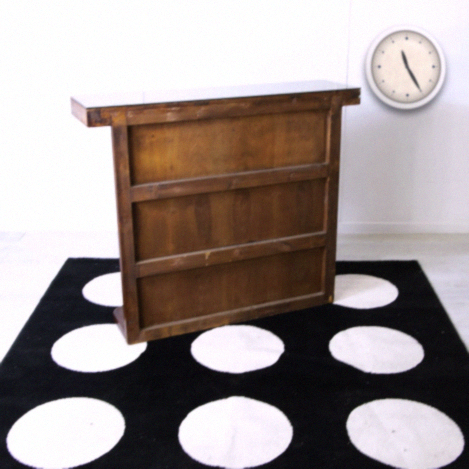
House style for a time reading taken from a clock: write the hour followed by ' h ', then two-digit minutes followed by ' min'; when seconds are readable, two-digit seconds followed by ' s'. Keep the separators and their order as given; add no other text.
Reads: 11 h 25 min
